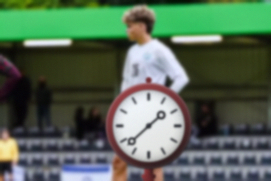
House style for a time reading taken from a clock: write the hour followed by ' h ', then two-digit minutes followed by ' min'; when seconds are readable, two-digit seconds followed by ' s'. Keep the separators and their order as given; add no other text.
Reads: 1 h 38 min
